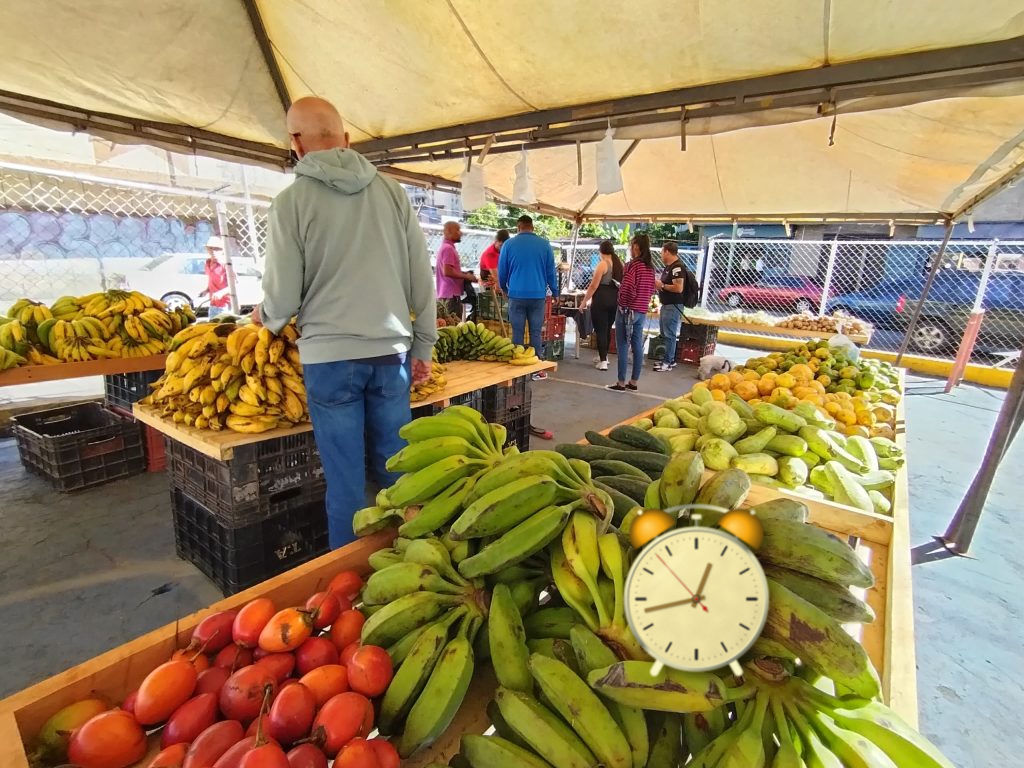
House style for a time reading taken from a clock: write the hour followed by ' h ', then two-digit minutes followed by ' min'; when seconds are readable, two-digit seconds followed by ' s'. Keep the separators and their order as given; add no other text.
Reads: 12 h 42 min 53 s
